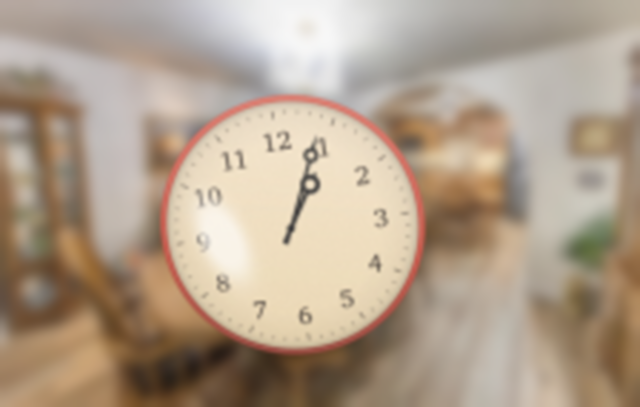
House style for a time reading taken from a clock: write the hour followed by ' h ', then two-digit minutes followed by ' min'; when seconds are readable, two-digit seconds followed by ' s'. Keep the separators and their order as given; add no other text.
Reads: 1 h 04 min
